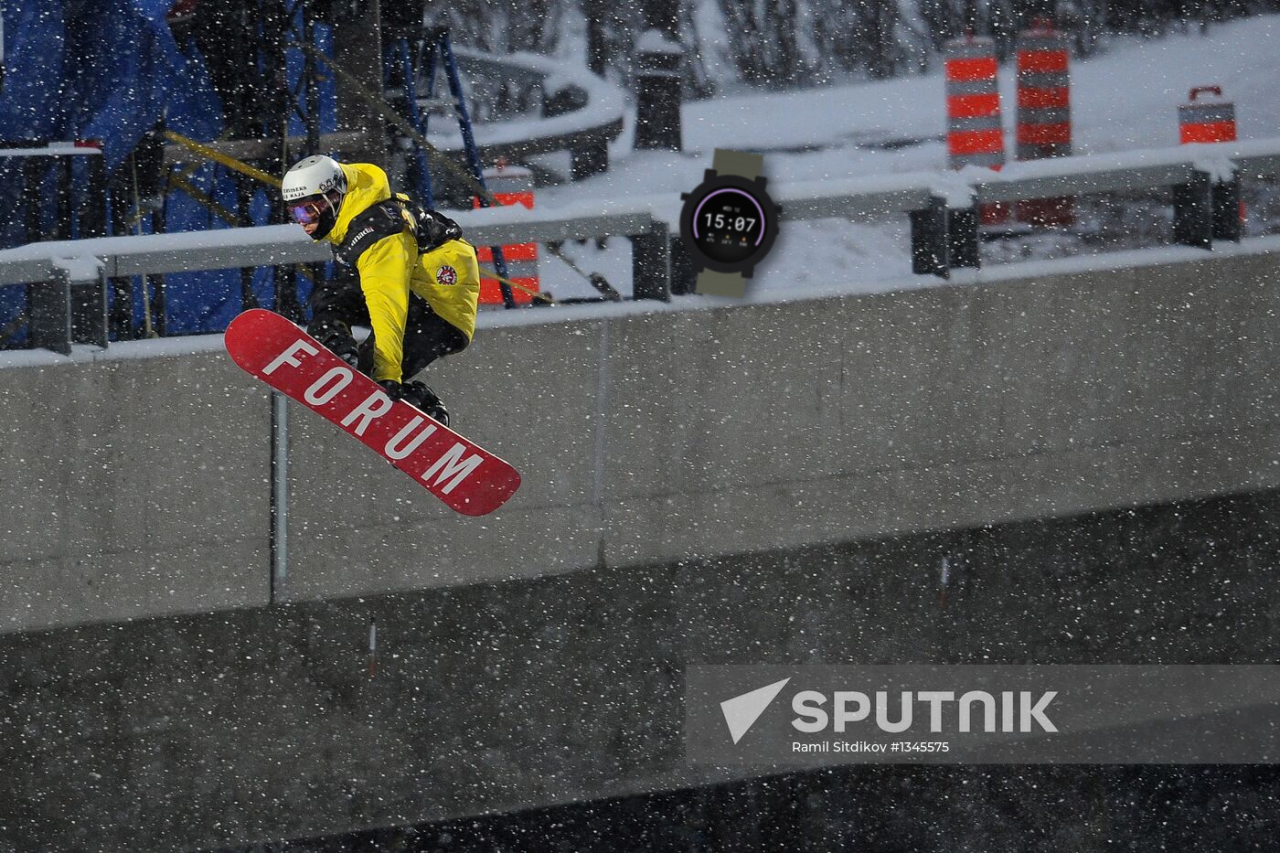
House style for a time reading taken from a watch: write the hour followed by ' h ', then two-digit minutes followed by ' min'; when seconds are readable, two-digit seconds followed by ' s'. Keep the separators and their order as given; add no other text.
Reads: 15 h 07 min
